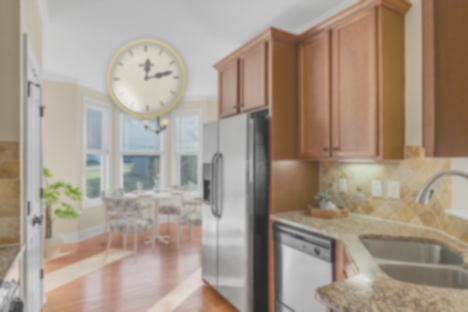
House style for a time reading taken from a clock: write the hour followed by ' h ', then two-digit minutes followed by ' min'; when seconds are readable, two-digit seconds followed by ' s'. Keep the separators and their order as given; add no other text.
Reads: 12 h 13 min
